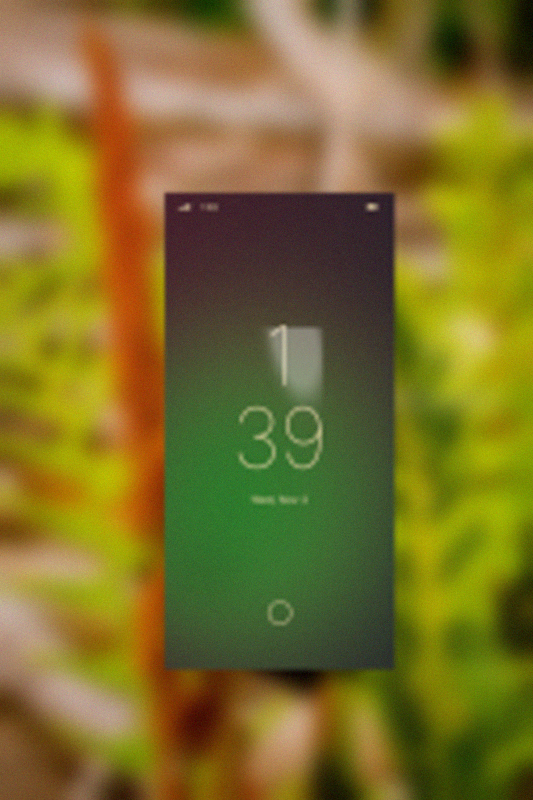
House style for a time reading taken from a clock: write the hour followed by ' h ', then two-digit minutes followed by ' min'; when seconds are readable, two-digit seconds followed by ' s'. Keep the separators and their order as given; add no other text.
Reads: 1 h 39 min
